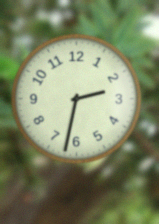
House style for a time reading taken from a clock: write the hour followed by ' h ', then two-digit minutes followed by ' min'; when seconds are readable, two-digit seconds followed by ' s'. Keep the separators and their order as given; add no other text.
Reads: 2 h 32 min
